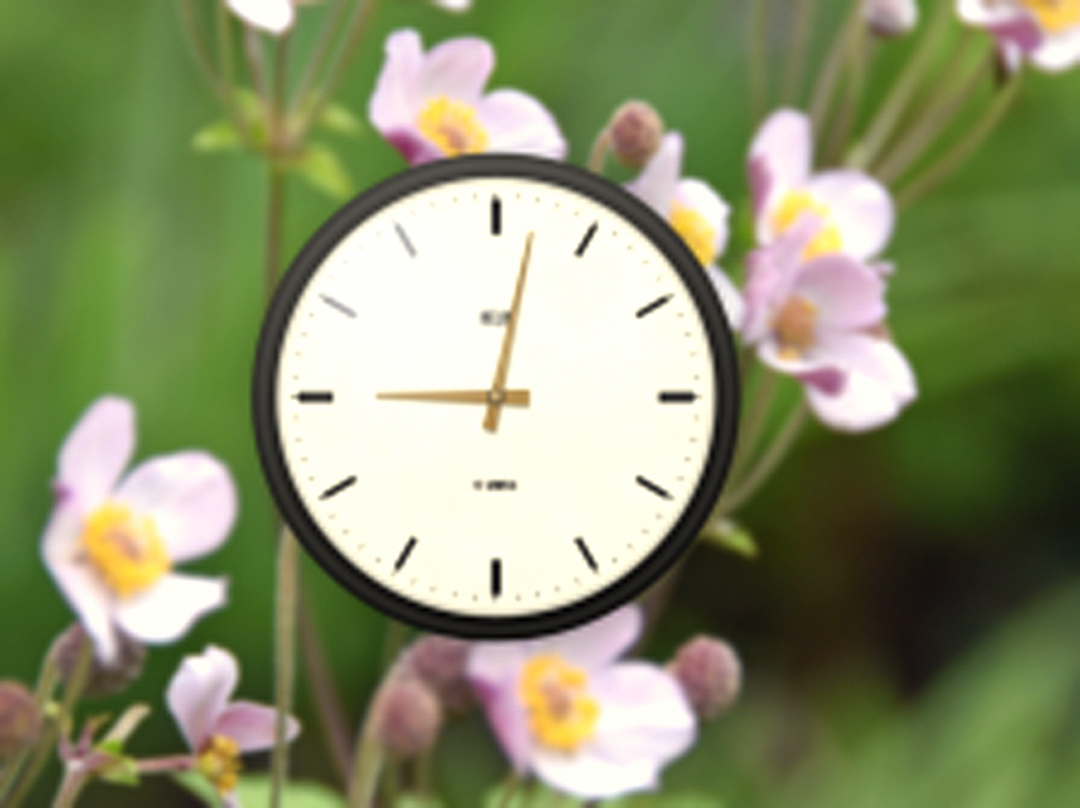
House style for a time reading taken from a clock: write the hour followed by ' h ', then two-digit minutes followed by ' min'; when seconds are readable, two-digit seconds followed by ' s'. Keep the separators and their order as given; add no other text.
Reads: 9 h 02 min
